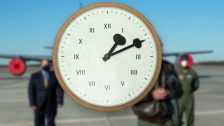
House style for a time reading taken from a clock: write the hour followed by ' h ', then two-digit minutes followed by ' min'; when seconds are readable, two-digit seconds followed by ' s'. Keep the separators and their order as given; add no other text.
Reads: 1 h 11 min
